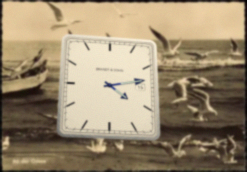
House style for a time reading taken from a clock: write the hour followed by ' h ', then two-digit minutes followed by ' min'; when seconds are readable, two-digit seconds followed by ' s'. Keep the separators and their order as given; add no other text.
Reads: 4 h 13 min
